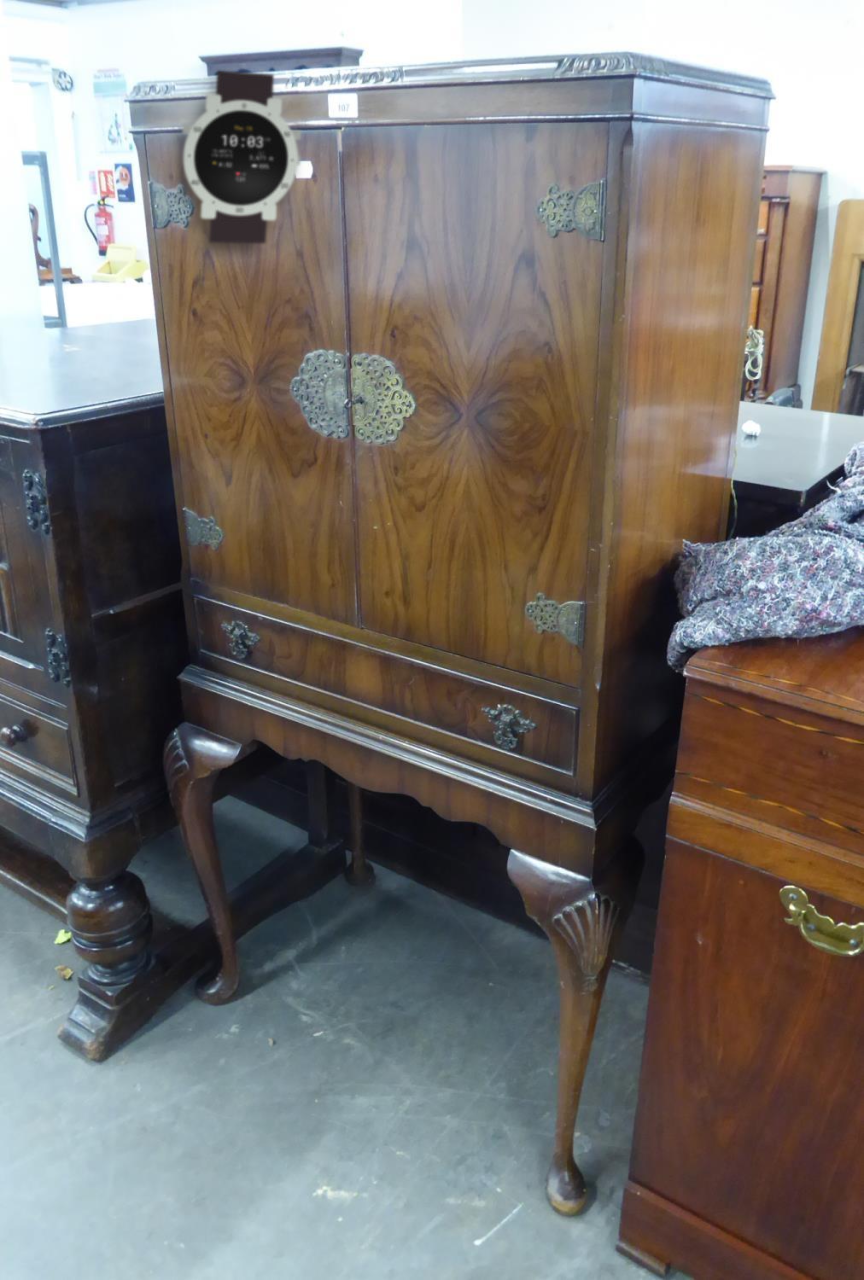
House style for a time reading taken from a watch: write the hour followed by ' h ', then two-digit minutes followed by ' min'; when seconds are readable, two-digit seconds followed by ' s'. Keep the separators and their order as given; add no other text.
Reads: 10 h 03 min
